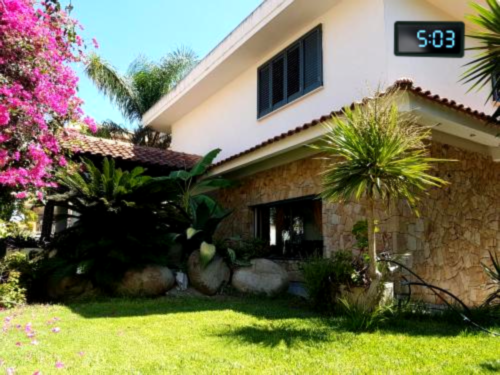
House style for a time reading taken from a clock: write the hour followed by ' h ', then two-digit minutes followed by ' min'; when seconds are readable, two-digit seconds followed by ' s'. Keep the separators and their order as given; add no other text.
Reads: 5 h 03 min
